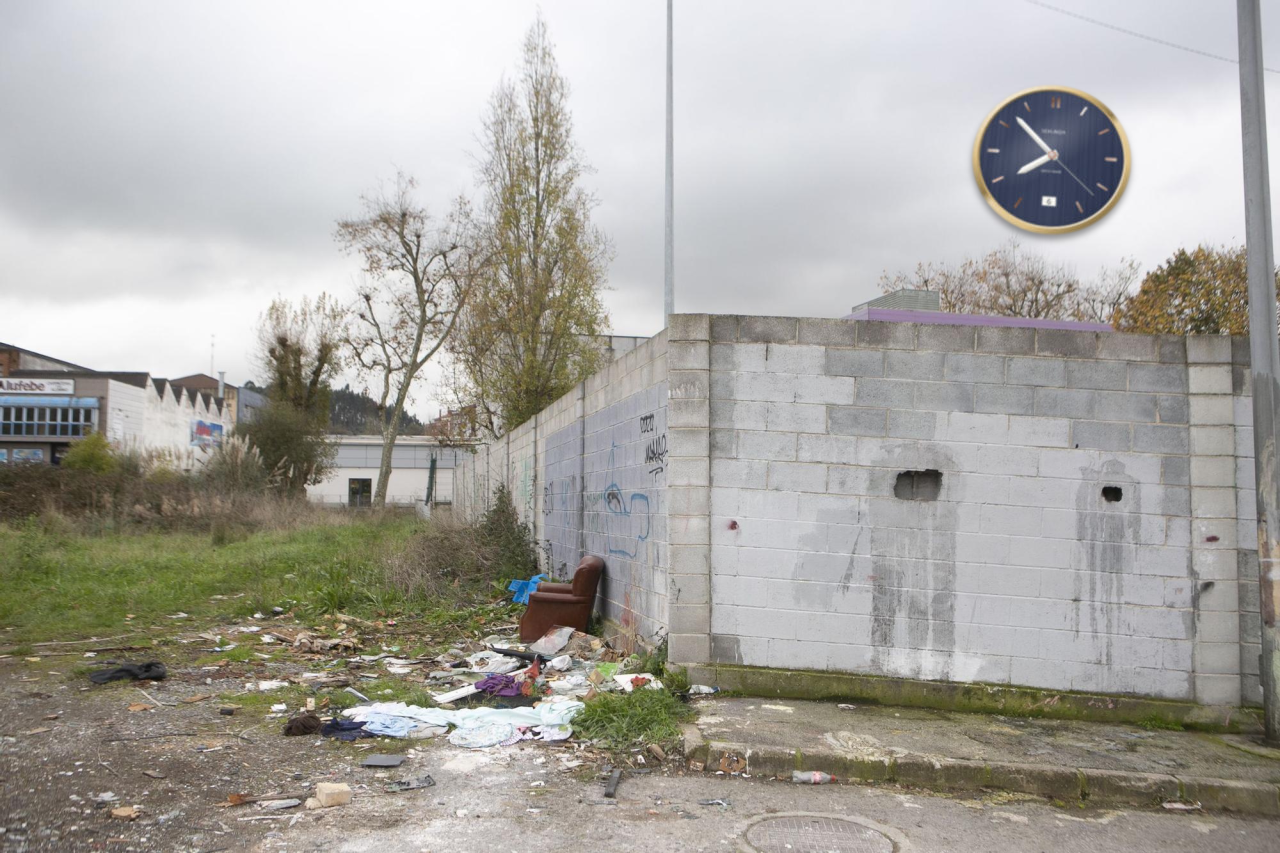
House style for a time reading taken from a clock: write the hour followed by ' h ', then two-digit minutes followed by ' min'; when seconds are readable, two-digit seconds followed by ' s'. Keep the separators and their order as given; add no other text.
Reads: 7 h 52 min 22 s
